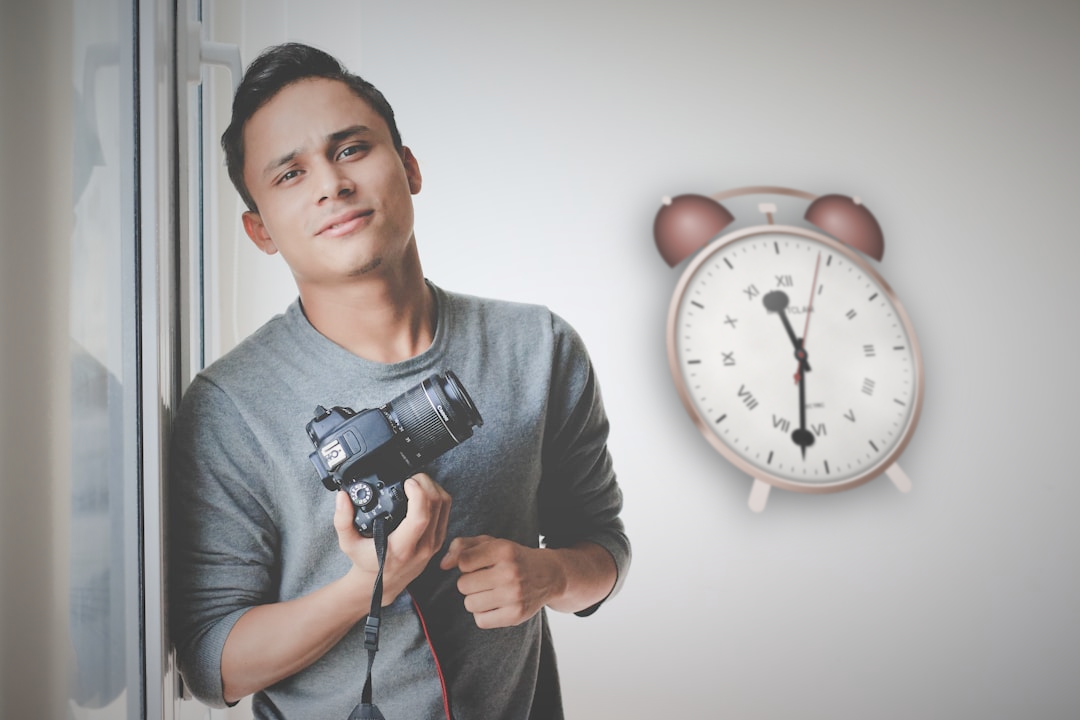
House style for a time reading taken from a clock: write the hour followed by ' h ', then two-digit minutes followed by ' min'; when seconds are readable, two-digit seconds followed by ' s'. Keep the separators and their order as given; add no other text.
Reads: 11 h 32 min 04 s
